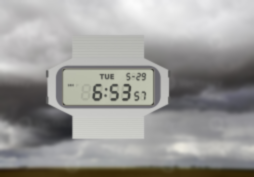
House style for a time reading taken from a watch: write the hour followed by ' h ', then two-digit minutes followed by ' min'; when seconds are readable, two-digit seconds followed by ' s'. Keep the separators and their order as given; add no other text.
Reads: 6 h 53 min
